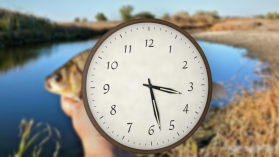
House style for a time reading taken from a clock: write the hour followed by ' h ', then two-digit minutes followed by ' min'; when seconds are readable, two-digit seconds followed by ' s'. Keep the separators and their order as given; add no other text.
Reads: 3 h 28 min
